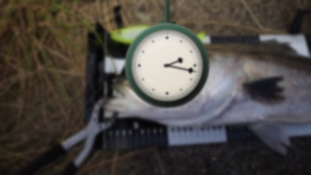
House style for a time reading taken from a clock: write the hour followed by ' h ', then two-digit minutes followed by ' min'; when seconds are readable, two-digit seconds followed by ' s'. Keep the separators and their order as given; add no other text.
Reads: 2 h 17 min
